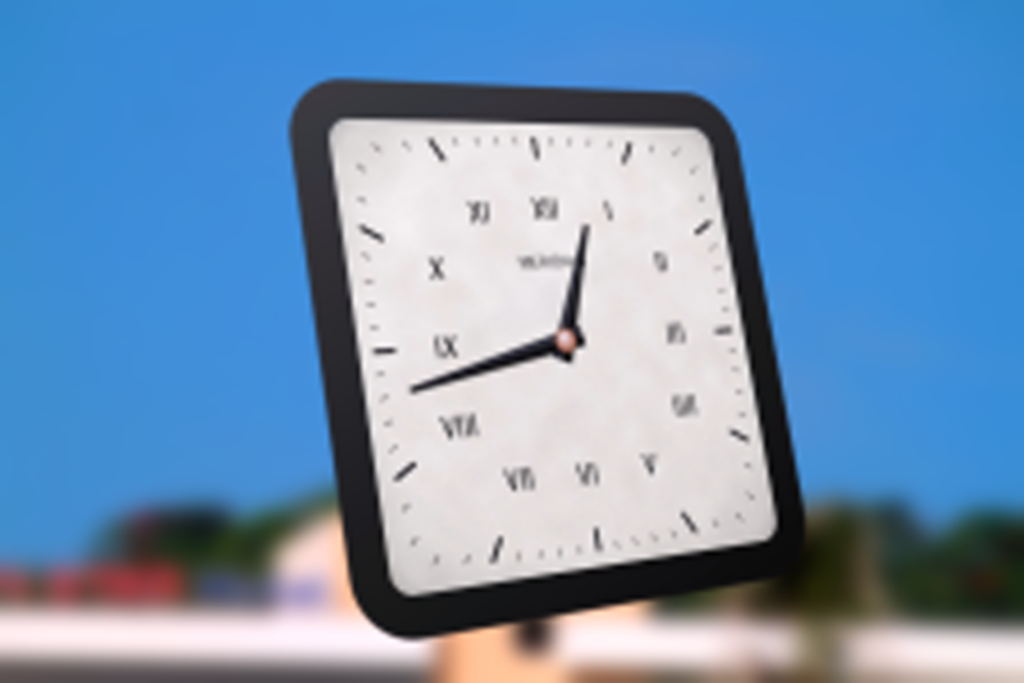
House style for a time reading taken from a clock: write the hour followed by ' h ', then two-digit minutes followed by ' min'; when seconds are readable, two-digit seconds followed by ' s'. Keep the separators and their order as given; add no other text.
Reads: 12 h 43 min
